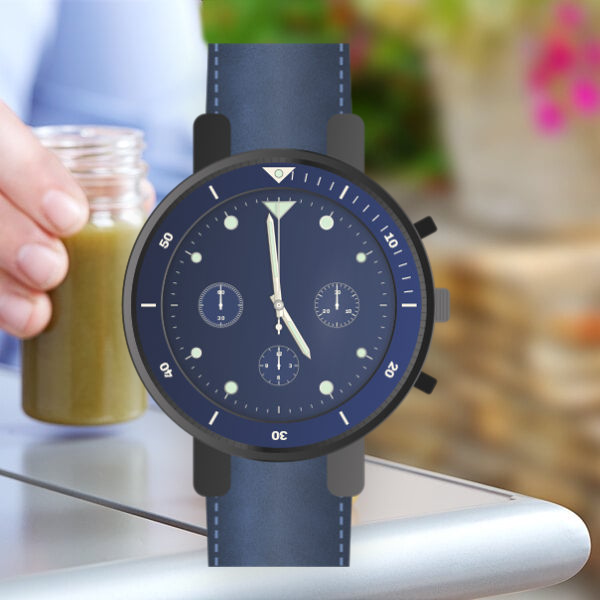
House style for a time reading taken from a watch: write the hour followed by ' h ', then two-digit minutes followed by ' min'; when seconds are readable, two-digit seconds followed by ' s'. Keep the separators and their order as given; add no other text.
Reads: 4 h 59 min
